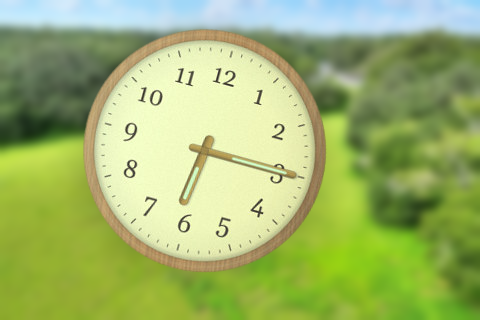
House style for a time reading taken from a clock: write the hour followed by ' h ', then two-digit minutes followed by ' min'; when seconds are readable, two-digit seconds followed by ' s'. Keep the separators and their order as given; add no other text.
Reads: 6 h 15 min
